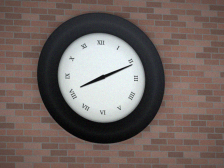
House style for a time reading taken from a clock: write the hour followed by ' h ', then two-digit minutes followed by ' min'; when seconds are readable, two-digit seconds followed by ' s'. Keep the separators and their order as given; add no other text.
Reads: 8 h 11 min
